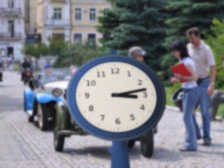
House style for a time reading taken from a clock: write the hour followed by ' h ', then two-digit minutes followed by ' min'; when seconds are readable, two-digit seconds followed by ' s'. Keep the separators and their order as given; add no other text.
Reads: 3 h 13 min
